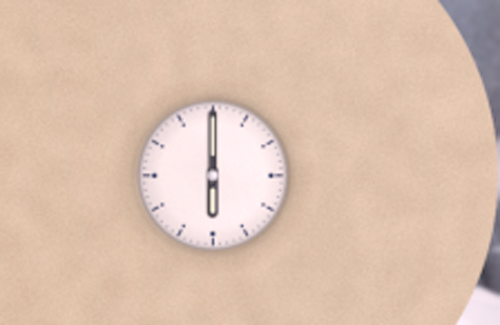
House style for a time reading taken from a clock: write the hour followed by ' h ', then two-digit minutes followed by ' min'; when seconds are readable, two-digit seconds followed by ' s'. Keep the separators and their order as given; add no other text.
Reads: 6 h 00 min
